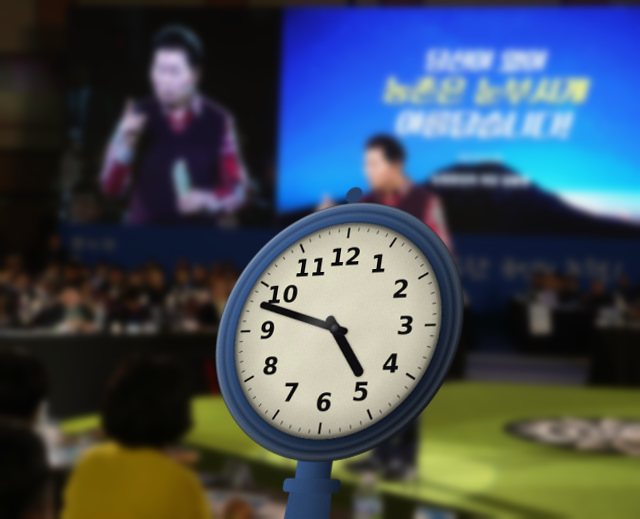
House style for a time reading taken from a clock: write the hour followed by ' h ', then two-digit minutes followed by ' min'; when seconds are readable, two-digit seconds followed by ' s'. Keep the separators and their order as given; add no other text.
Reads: 4 h 48 min
